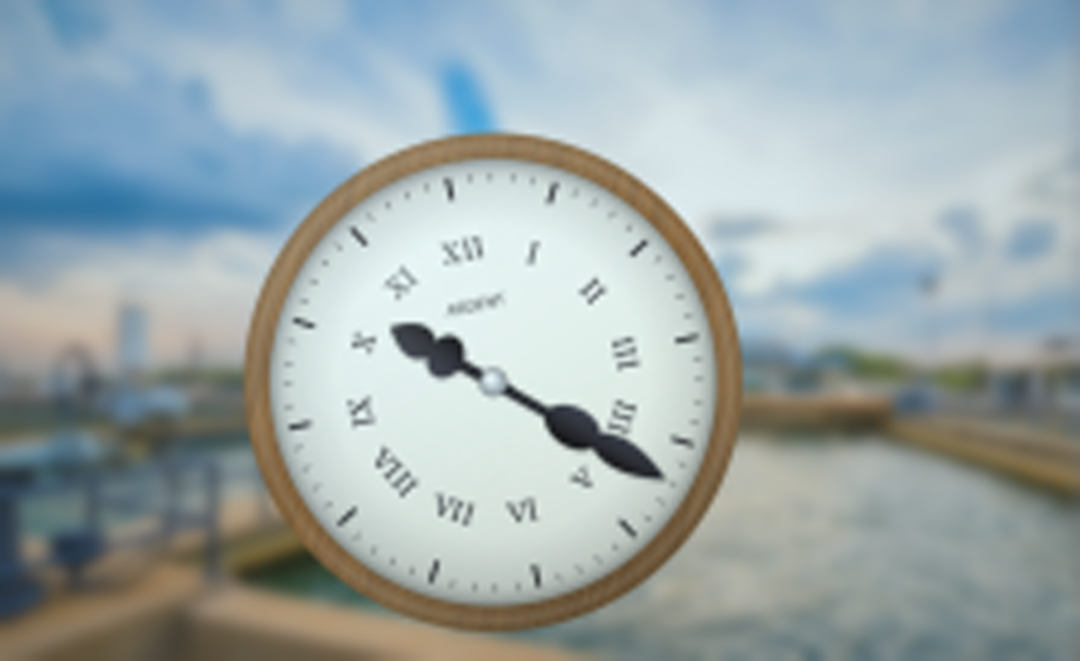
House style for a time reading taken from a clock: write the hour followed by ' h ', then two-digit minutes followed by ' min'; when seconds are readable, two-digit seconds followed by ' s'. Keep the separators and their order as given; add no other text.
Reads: 10 h 22 min
